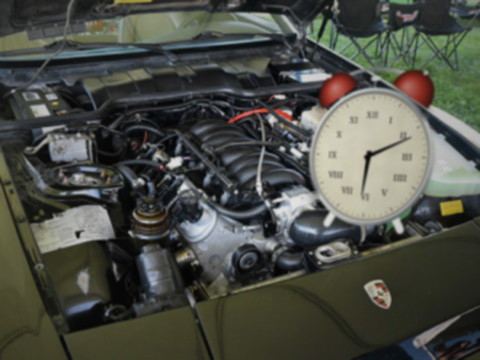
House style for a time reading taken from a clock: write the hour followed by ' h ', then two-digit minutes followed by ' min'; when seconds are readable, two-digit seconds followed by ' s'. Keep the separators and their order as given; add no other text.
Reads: 6 h 11 min
